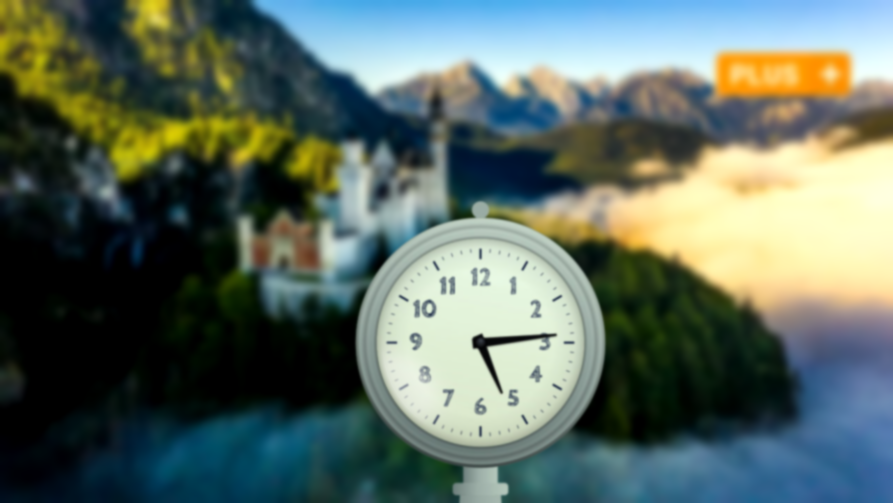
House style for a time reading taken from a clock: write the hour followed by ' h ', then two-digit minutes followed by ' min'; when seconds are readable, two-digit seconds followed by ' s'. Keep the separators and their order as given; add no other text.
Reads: 5 h 14 min
